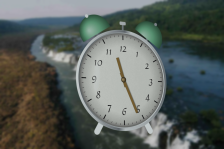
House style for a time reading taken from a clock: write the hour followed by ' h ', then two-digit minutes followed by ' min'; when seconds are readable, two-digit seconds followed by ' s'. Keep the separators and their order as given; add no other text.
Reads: 11 h 26 min
